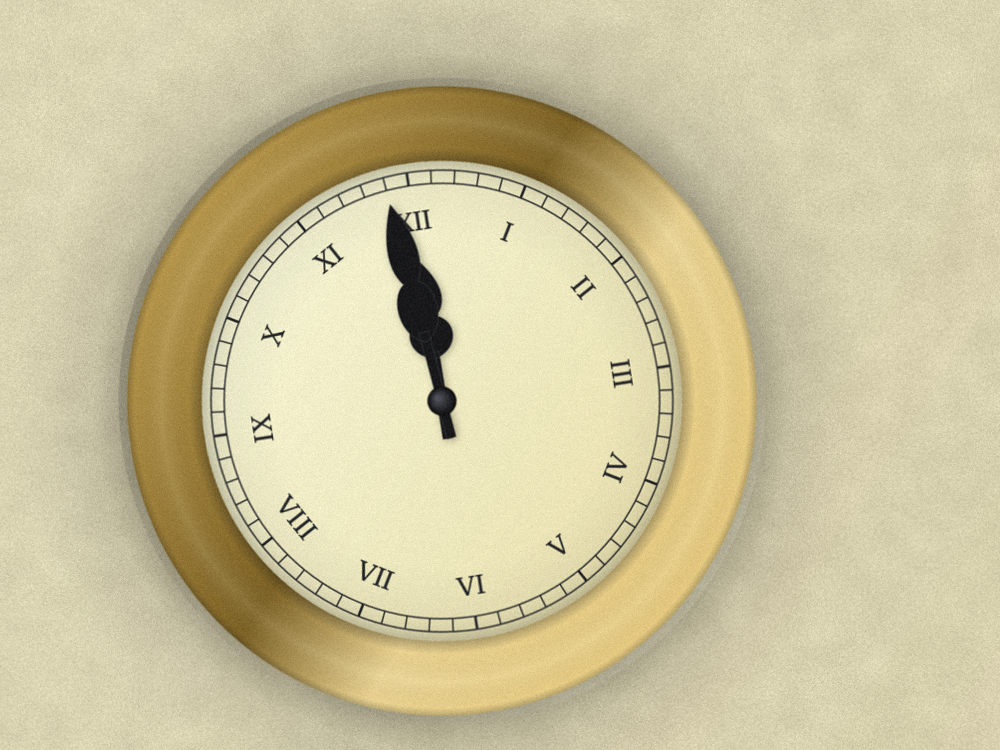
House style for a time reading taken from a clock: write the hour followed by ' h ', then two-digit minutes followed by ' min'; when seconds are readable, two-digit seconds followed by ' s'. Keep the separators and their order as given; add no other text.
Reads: 11 h 59 min
